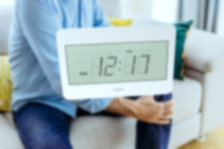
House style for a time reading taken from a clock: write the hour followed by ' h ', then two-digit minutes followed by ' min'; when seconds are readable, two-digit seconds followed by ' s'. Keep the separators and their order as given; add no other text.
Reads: 12 h 17 min
